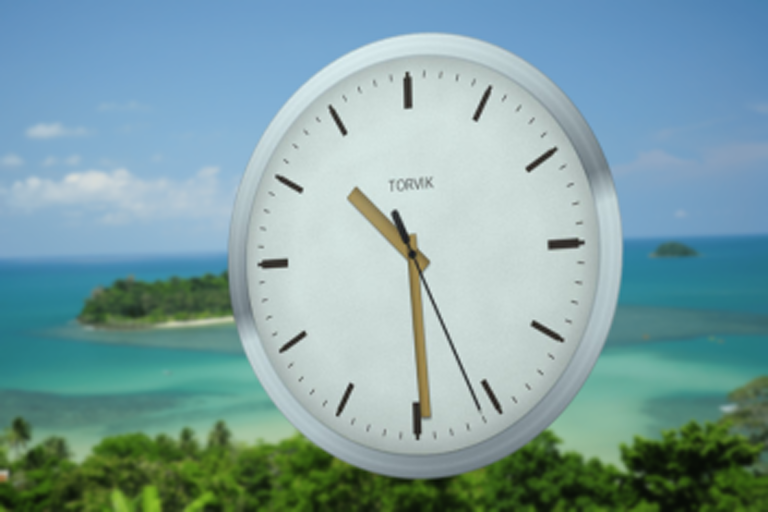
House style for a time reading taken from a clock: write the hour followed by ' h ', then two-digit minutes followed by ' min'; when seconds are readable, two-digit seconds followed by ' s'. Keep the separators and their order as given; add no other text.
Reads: 10 h 29 min 26 s
